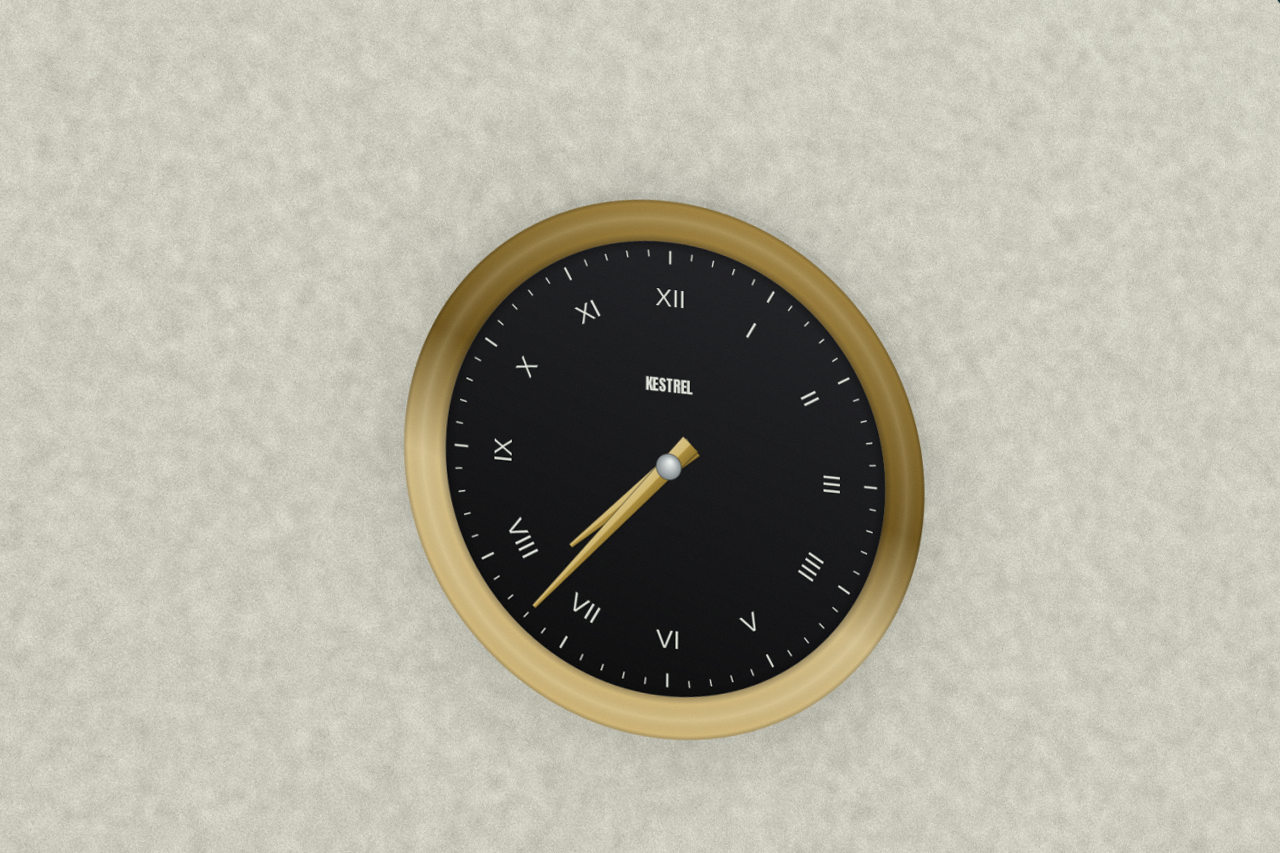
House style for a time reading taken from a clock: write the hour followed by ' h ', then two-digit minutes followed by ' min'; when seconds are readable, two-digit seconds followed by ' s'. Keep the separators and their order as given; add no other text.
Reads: 7 h 37 min
